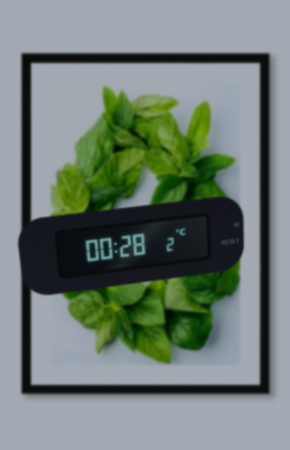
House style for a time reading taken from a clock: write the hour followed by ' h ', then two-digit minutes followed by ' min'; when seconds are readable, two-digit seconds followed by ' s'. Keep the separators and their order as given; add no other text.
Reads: 0 h 28 min
